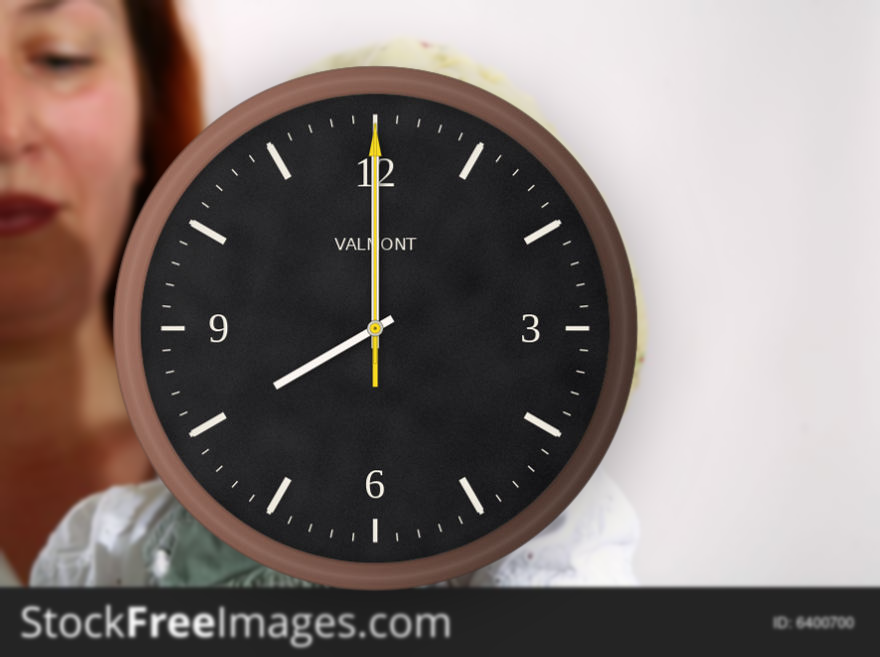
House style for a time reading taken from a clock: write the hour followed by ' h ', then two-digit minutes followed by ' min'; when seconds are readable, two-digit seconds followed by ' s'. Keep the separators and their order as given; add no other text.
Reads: 8 h 00 min 00 s
